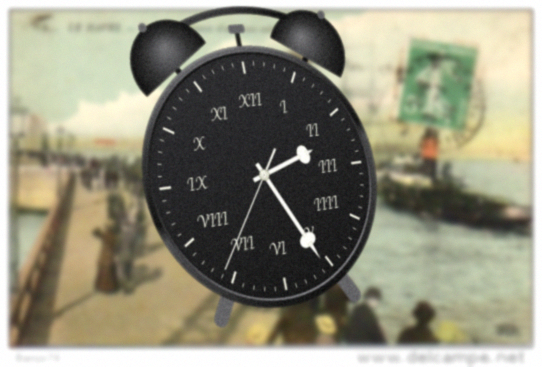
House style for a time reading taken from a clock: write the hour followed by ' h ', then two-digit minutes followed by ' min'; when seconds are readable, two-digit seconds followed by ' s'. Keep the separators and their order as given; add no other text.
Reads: 2 h 25 min 36 s
